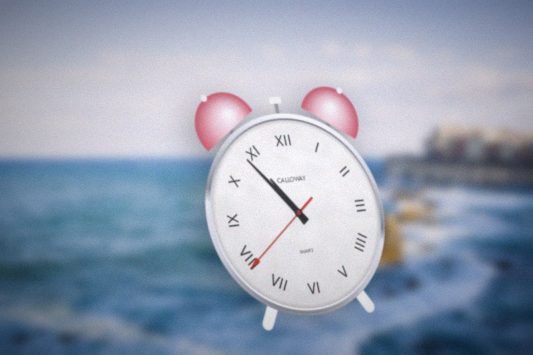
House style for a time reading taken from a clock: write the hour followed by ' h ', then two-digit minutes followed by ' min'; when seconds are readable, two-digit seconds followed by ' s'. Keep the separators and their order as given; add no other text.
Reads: 10 h 53 min 39 s
